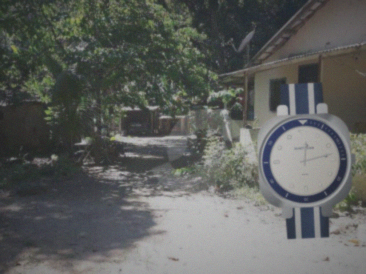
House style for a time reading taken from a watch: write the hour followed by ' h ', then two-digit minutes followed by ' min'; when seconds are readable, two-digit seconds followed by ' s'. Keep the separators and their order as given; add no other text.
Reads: 12 h 13 min
